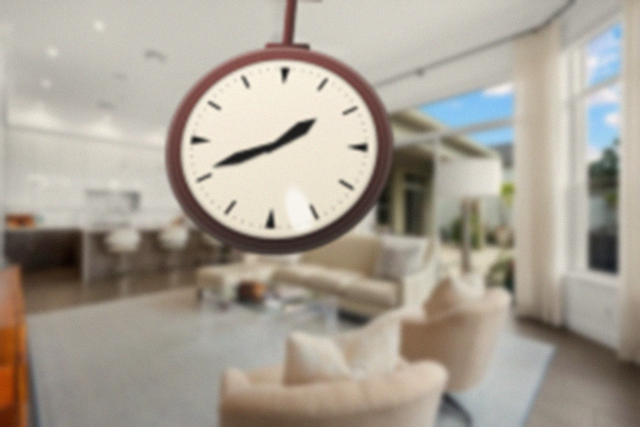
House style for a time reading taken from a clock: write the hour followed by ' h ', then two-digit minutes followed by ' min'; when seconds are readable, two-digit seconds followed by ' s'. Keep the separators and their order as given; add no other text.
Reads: 1 h 41 min
